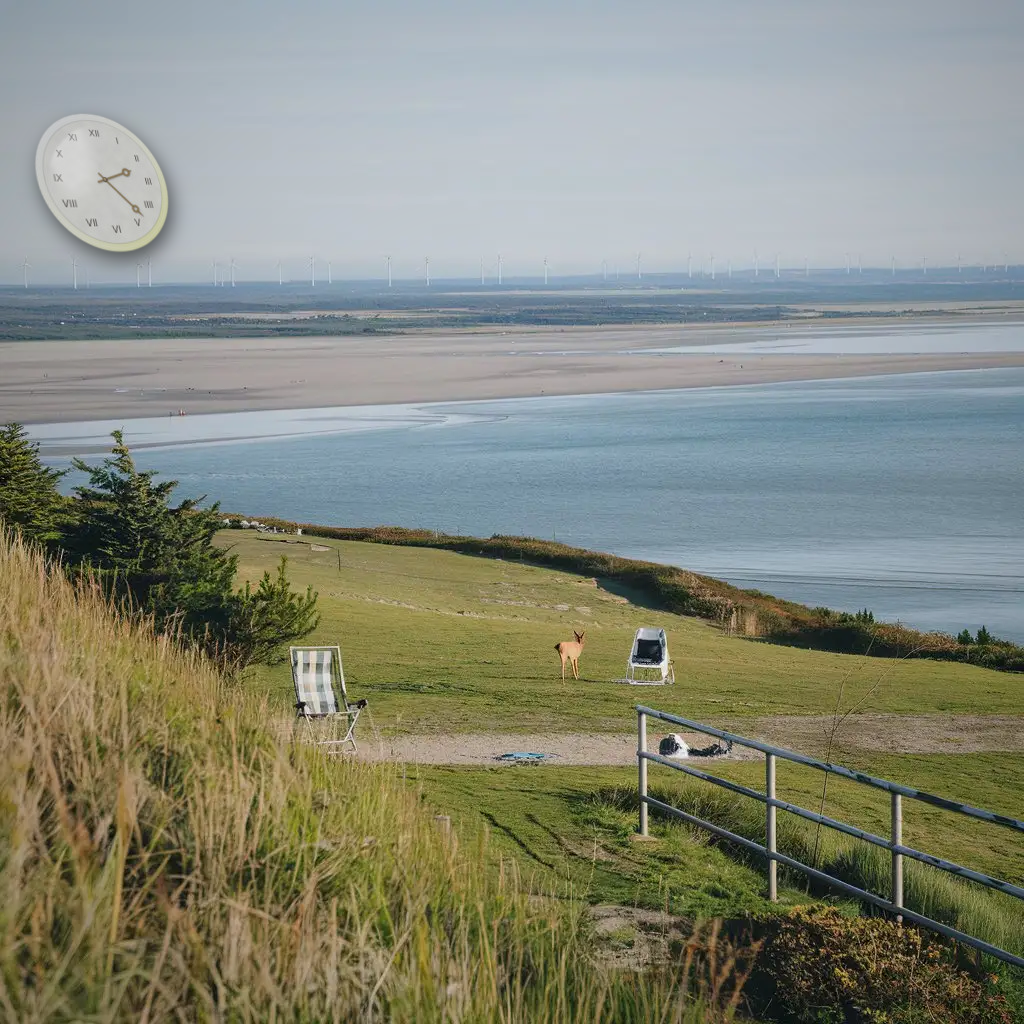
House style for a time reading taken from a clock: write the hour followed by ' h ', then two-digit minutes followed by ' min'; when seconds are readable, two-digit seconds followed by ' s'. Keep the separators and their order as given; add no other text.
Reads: 2 h 23 min
